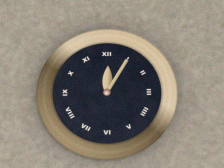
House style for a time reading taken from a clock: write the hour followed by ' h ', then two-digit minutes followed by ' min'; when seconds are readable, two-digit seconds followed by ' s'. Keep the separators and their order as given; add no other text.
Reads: 12 h 05 min
